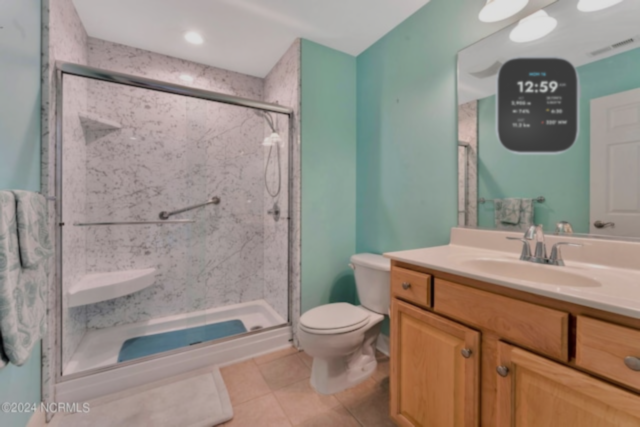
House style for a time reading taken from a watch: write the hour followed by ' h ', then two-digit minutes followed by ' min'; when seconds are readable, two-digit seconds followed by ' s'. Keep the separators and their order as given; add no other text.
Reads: 12 h 59 min
